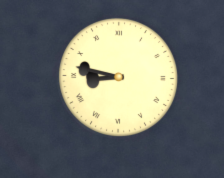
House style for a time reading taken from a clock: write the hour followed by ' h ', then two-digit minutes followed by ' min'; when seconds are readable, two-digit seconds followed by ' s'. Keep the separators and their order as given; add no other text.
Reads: 8 h 47 min
